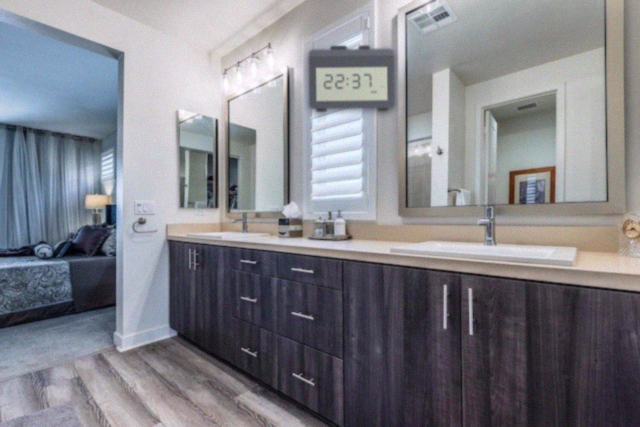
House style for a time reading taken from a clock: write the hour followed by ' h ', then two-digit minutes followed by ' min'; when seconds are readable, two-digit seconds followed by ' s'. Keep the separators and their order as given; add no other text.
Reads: 22 h 37 min
